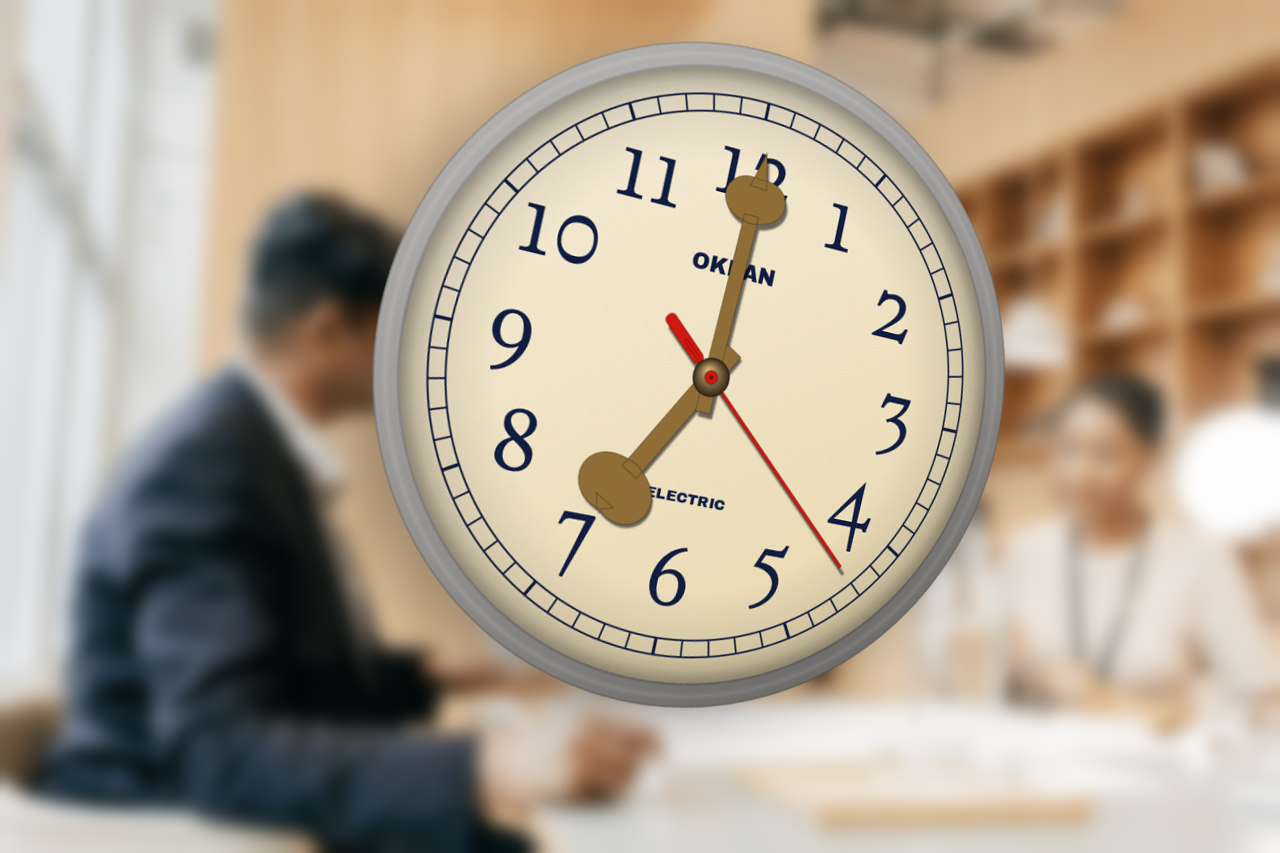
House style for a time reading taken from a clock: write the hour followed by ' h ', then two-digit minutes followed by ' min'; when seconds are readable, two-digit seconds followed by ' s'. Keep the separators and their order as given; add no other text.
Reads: 7 h 00 min 22 s
